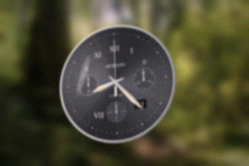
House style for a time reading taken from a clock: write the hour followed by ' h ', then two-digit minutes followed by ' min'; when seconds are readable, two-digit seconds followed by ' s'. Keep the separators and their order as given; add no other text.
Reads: 8 h 23 min
